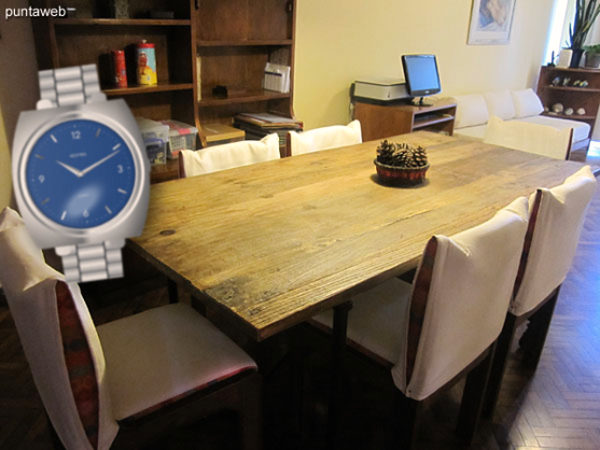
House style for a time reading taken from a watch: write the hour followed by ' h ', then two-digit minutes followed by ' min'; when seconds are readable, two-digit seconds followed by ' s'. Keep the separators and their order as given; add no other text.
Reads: 10 h 11 min
